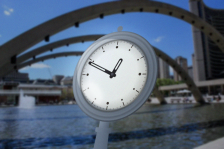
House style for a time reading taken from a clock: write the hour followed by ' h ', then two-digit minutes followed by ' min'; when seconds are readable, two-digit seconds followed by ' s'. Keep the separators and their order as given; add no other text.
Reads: 12 h 49 min
